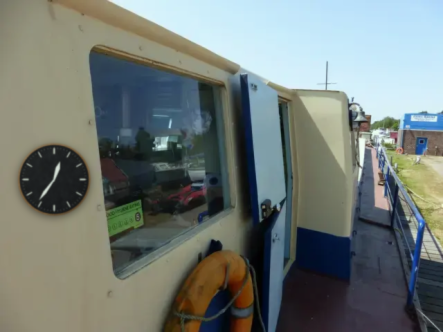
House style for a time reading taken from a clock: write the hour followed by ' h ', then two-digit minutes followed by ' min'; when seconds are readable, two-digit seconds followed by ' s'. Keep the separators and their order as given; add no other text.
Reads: 12 h 36 min
